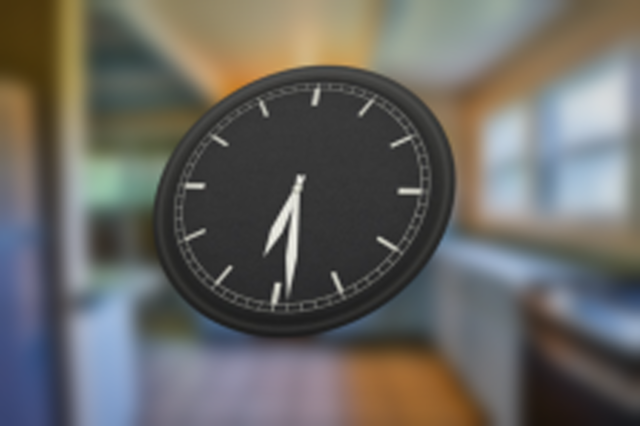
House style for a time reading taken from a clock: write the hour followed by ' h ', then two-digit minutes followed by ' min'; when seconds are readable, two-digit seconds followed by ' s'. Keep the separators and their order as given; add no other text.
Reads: 6 h 29 min
